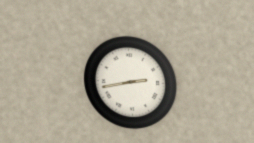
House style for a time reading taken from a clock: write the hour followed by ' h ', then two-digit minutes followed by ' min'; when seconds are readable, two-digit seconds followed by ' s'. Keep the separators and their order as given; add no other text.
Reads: 2 h 43 min
